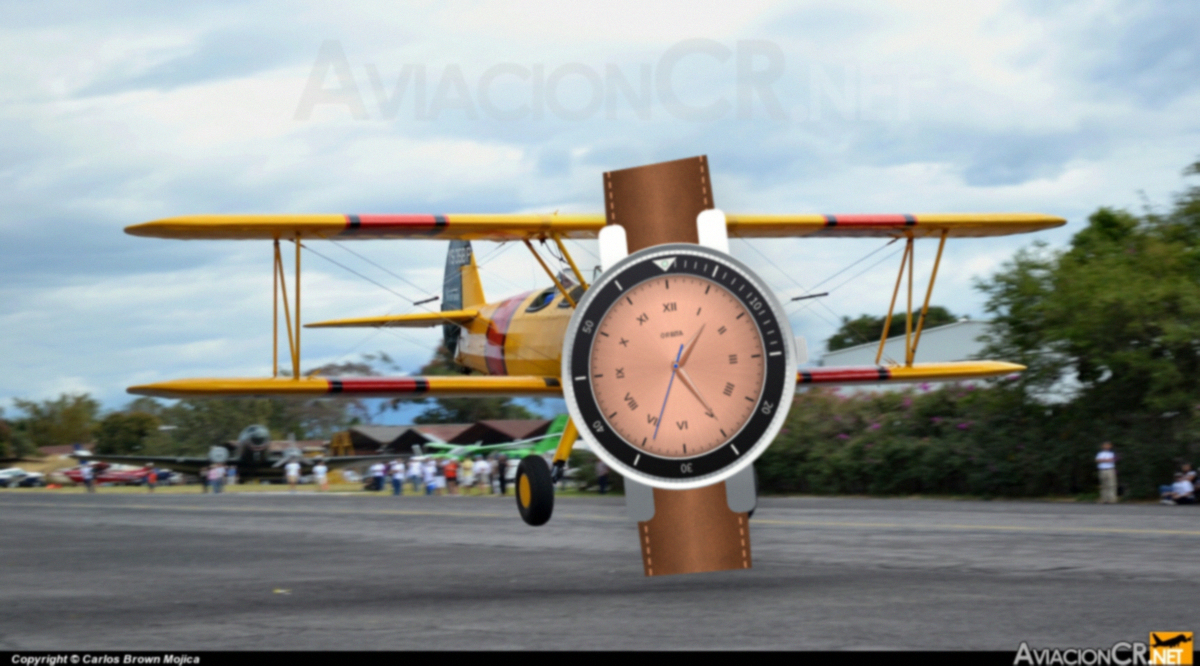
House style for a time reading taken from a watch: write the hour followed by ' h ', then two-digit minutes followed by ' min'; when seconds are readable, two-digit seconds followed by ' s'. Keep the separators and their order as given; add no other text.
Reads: 1 h 24 min 34 s
